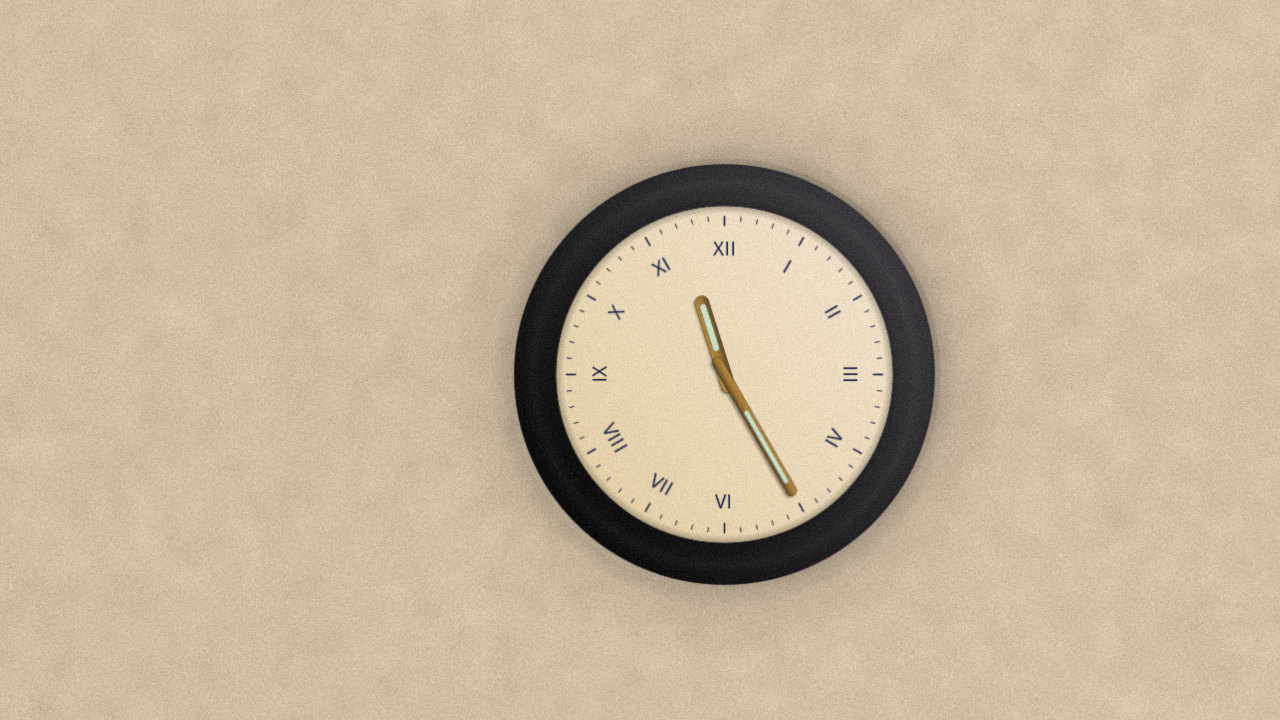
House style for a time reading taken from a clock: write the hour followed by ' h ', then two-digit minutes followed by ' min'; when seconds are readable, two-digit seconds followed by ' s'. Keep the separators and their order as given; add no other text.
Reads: 11 h 25 min
